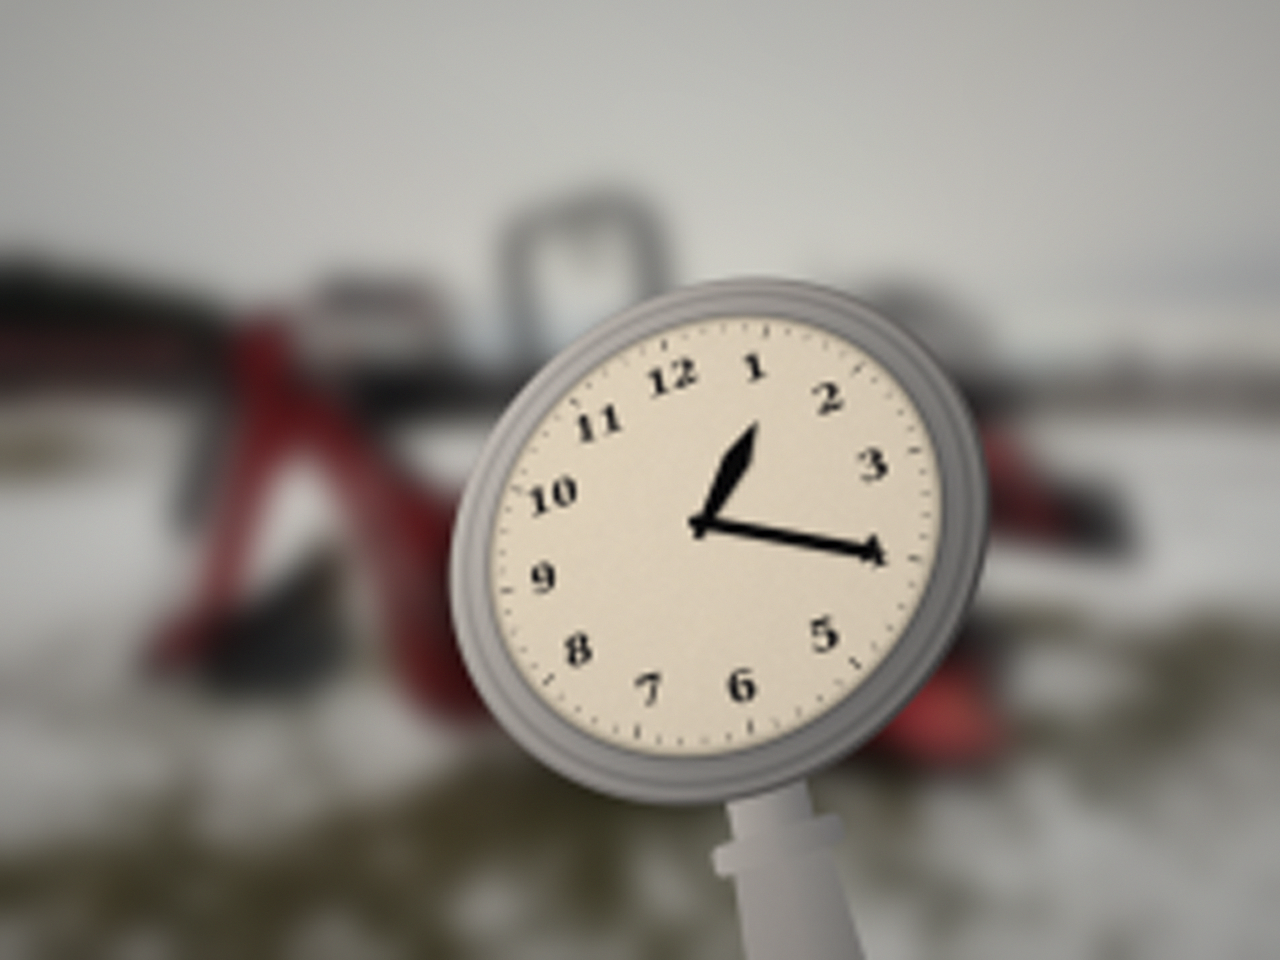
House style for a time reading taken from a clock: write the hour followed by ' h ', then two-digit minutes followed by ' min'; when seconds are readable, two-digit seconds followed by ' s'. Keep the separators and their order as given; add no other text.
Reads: 1 h 20 min
